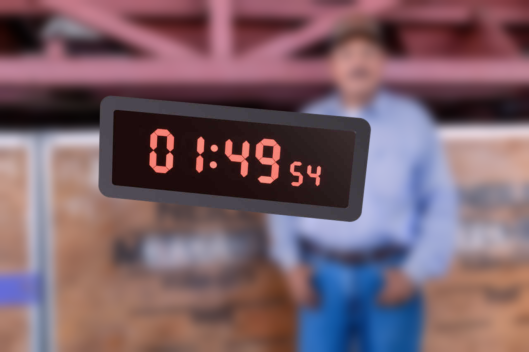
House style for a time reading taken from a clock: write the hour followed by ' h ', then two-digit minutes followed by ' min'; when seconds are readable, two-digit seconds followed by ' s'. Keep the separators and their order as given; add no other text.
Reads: 1 h 49 min 54 s
